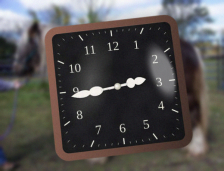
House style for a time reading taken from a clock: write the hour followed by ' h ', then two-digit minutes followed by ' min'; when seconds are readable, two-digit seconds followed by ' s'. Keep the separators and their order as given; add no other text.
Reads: 2 h 44 min
